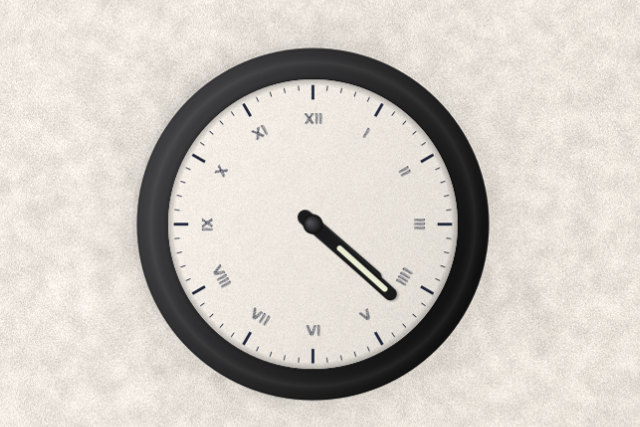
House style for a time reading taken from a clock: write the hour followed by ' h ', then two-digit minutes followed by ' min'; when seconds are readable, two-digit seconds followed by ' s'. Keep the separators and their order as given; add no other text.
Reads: 4 h 22 min
